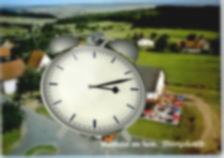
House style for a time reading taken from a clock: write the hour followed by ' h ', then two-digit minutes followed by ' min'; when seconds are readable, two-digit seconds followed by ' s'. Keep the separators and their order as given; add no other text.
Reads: 3 h 12 min
